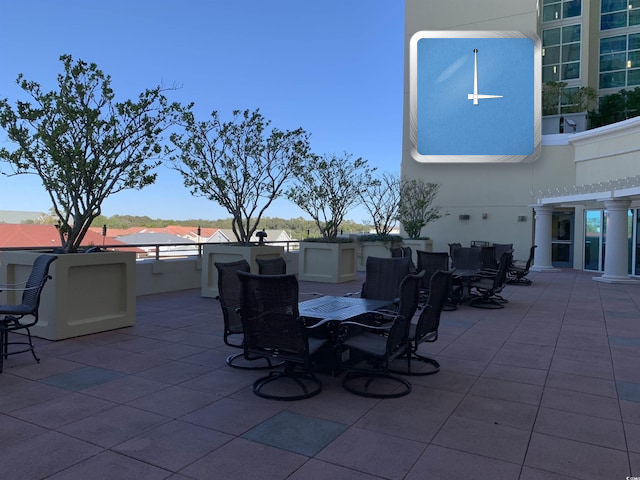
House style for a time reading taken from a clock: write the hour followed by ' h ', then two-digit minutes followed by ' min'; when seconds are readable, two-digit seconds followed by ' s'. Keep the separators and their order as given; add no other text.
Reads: 3 h 00 min
